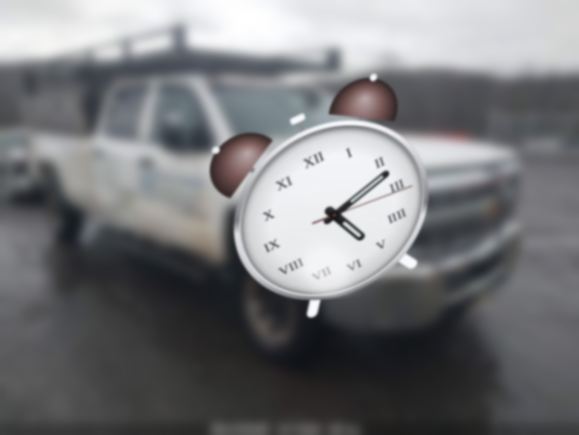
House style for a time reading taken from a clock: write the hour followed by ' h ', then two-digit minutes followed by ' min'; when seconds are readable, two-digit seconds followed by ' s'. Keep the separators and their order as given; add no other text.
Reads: 5 h 12 min 16 s
